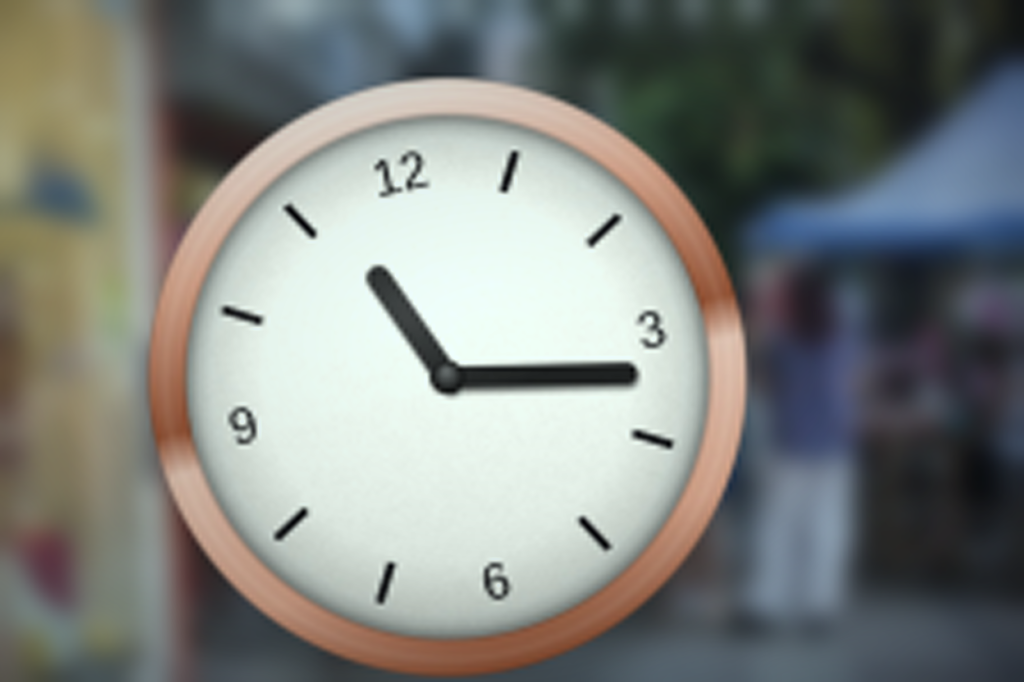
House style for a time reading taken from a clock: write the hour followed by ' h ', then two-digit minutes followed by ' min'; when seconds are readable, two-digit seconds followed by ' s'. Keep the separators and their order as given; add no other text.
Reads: 11 h 17 min
